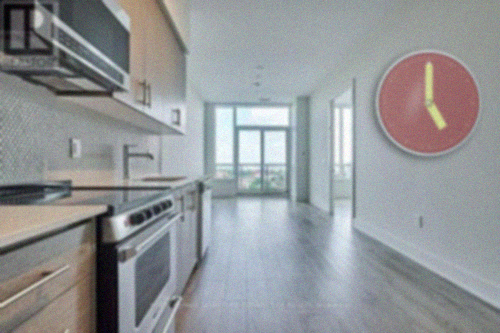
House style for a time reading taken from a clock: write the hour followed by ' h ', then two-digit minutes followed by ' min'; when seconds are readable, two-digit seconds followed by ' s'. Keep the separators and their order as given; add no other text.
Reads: 5 h 00 min
